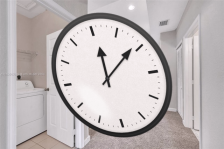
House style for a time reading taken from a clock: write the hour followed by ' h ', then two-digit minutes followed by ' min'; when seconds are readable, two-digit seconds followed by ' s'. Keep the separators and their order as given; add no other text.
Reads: 12 h 09 min
